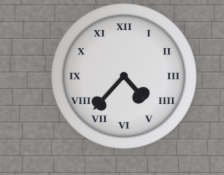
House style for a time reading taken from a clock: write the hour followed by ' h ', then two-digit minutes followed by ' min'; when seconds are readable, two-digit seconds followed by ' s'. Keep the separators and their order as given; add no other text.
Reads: 4 h 37 min
